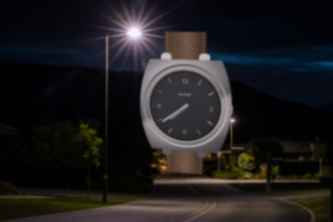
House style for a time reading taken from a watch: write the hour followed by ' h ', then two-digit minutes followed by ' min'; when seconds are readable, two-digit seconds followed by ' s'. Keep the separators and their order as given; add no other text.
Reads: 7 h 39 min
